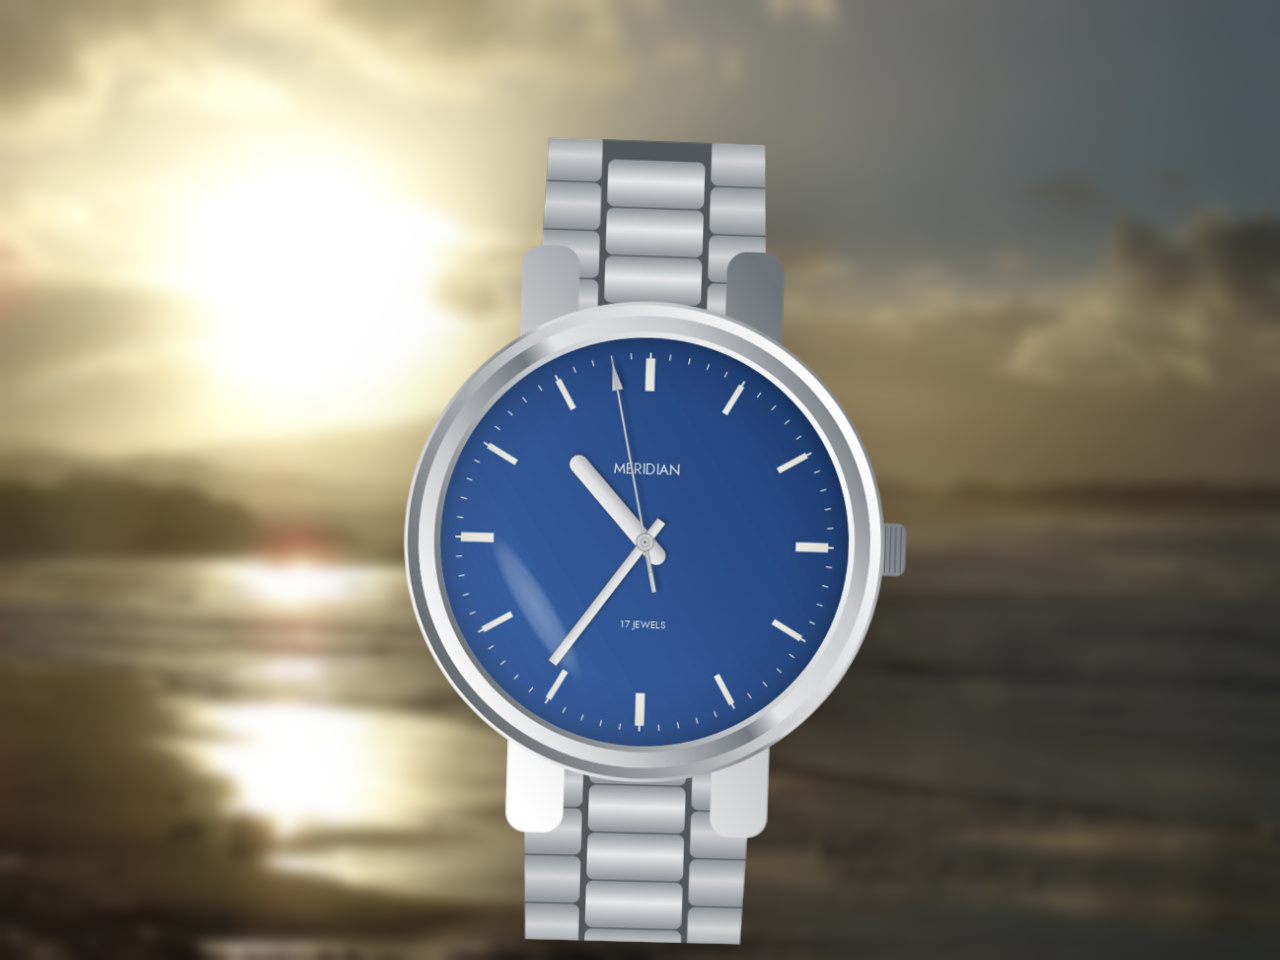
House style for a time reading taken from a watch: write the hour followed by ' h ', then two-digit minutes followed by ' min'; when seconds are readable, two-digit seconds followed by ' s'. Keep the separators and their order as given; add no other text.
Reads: 10 h 35 min 58 s
